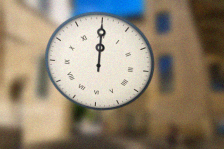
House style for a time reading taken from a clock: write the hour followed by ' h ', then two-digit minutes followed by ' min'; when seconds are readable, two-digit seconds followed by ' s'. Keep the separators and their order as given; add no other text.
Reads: 12 h 00 min
